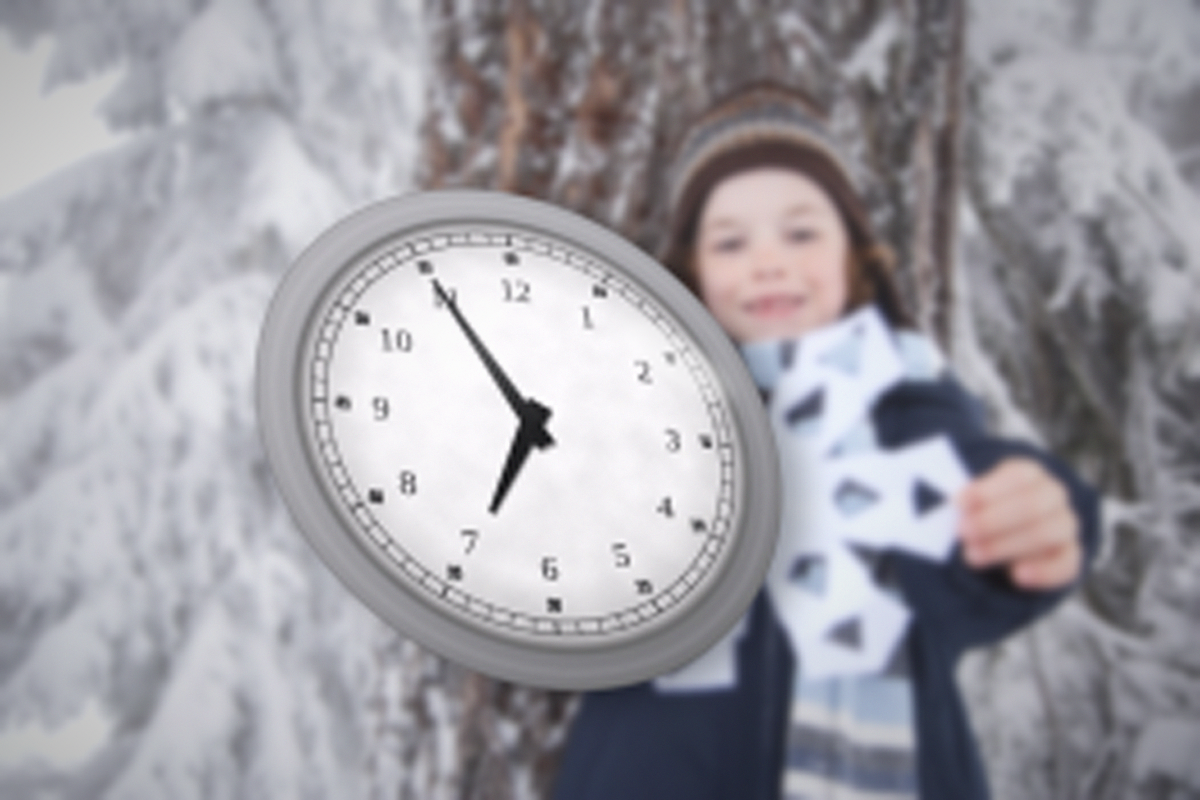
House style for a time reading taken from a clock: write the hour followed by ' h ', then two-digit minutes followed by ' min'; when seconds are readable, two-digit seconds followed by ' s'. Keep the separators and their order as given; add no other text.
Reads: 6 h 55 min
